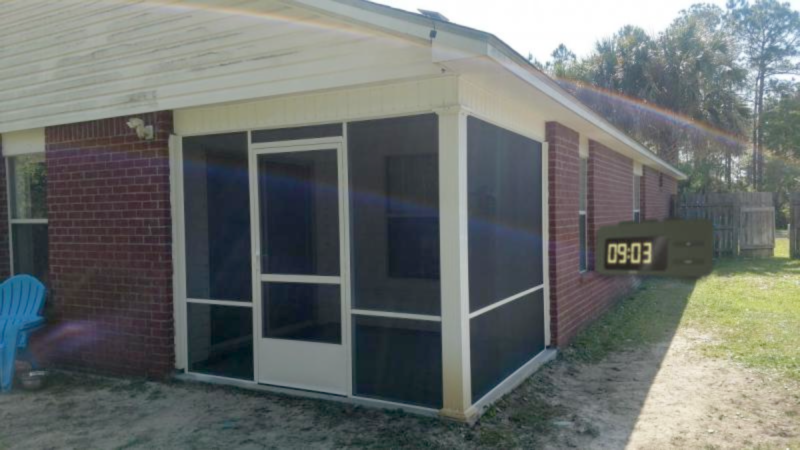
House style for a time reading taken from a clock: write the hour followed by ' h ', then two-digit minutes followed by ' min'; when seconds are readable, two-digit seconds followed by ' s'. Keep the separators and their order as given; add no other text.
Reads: 9 h 03 min
